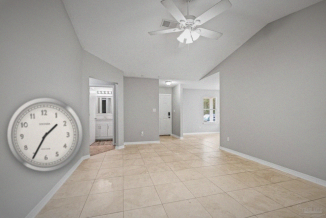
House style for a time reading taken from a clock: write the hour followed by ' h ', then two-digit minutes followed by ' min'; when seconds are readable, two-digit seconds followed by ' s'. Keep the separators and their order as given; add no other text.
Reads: 1 h 35 min
